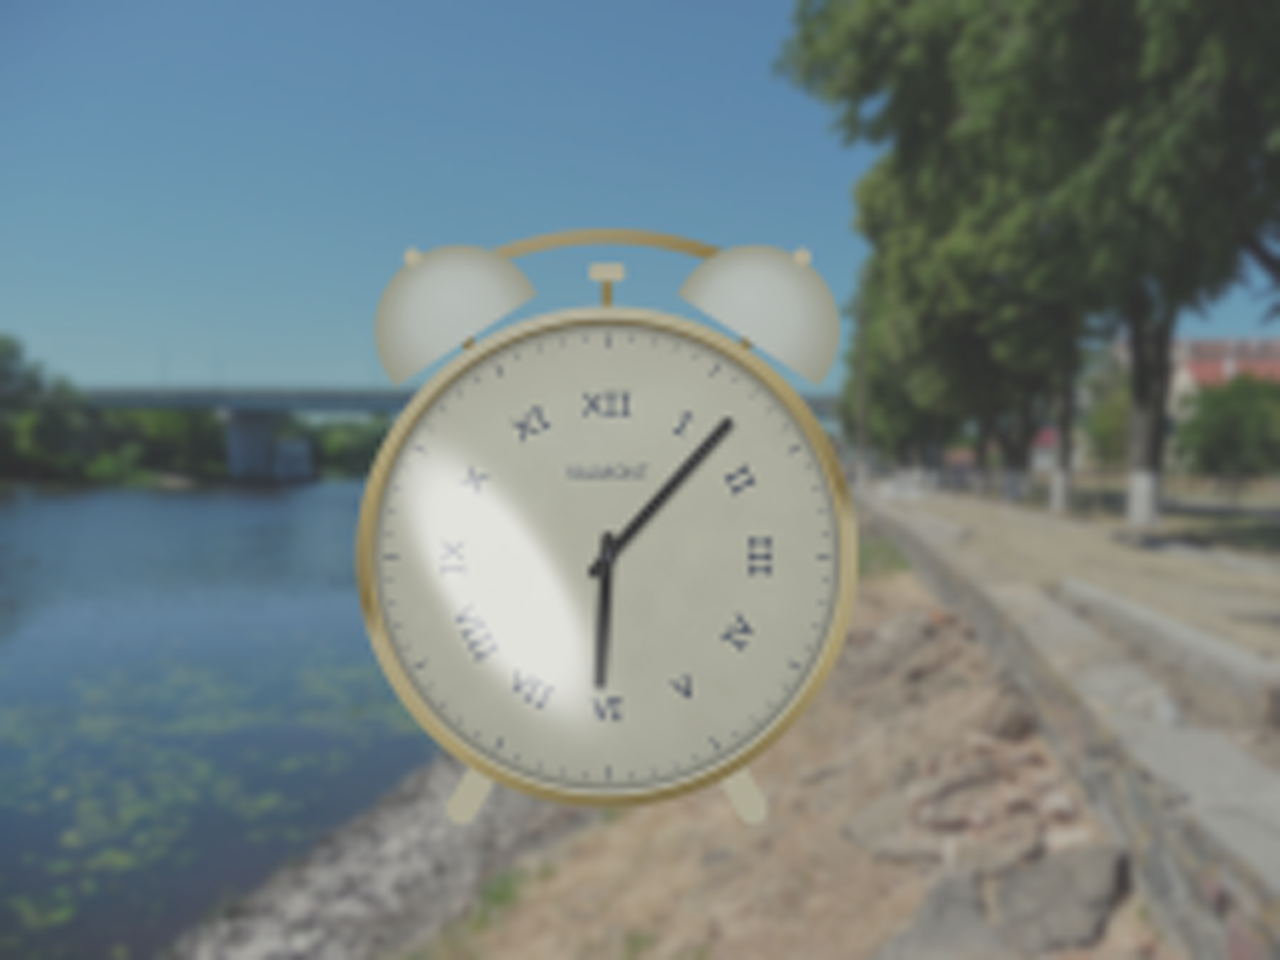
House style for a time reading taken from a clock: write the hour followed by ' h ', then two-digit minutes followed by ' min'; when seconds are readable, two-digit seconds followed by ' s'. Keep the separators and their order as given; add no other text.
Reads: 6 h 07 min
